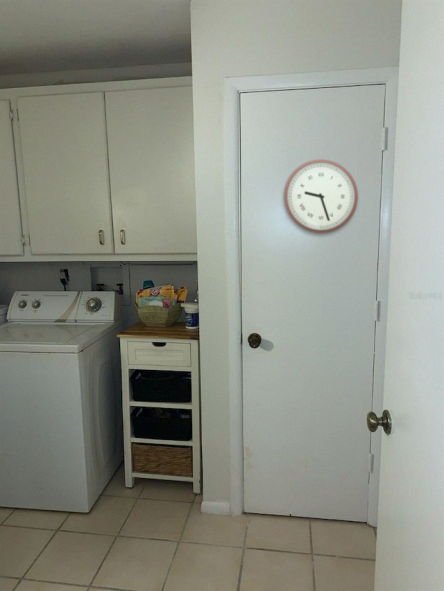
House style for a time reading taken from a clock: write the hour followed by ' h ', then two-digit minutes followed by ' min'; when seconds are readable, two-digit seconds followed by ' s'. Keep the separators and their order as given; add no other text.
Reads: 9 h 27 min
